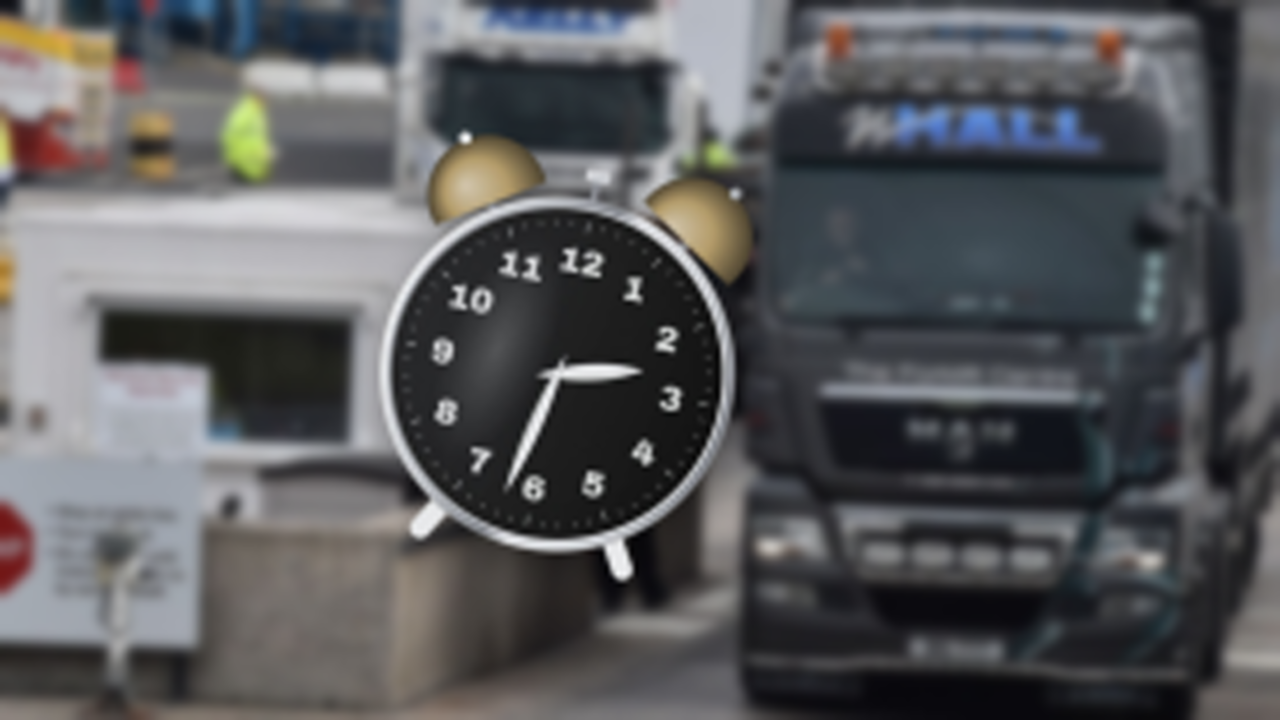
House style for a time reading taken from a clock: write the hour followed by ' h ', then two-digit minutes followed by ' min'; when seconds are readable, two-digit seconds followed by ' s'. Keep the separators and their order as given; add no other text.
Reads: 2 h 32 min
